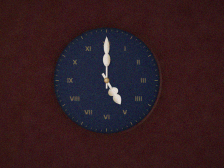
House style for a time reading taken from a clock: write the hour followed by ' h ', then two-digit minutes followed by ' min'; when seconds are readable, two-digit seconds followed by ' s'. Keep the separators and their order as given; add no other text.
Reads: 5 h 00 min
